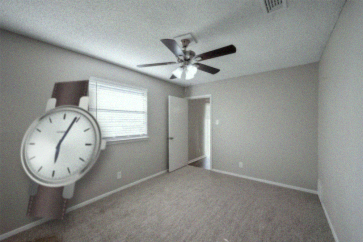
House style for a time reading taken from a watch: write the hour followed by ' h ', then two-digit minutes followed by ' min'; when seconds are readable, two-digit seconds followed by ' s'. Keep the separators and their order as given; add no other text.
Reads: 6 h 04 min
